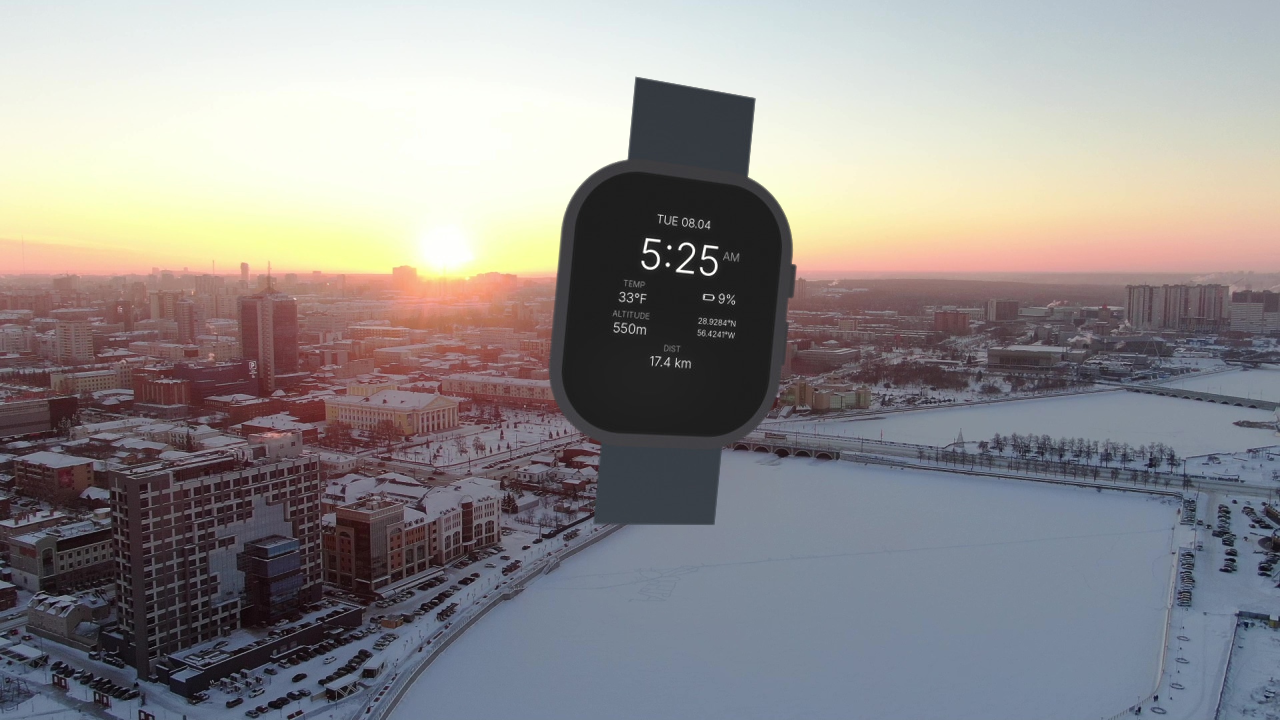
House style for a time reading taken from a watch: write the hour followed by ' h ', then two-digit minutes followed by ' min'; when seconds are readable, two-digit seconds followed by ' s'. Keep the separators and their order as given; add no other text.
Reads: 5 h 25 min
